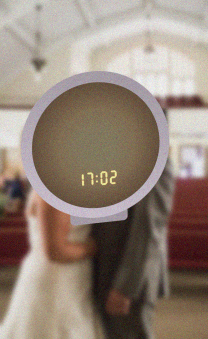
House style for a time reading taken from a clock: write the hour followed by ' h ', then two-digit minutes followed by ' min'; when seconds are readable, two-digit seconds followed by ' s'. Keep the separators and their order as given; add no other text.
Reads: 17 h 02 min
